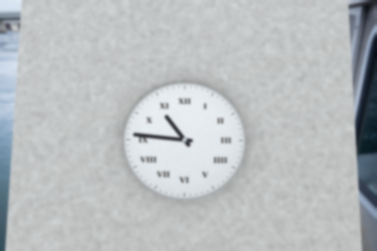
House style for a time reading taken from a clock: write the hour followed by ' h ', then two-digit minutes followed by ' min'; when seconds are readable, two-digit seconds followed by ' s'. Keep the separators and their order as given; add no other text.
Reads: 10 h 46 min
